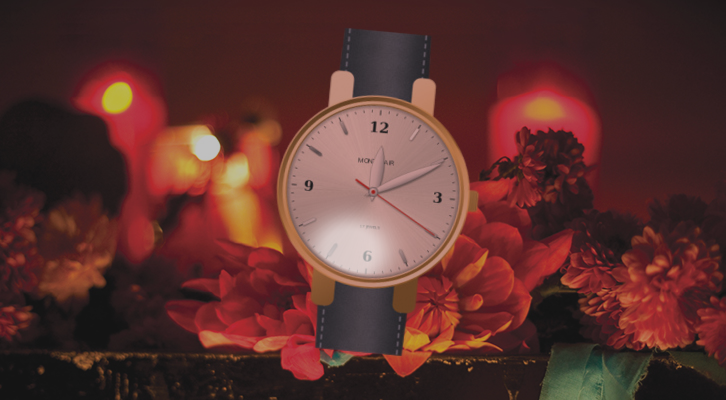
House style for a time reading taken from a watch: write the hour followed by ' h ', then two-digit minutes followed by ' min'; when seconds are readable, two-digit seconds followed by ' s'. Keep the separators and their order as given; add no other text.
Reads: 12 h 10 min 20 s
